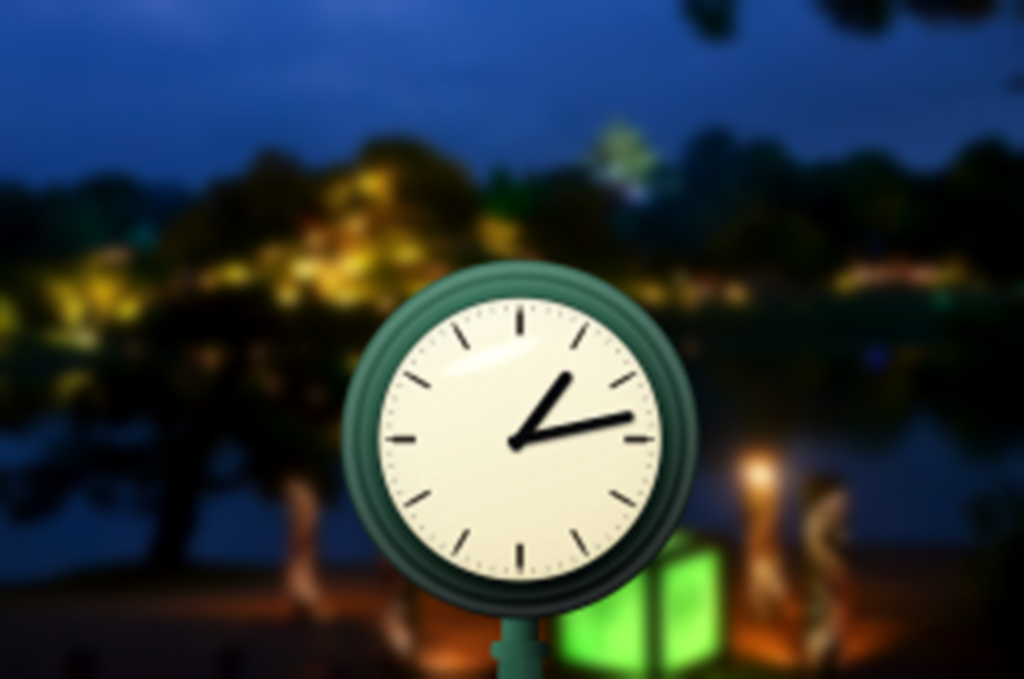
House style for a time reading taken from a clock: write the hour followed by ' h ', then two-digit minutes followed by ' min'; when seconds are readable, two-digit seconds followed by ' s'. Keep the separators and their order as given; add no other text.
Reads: 1 h 13 min
